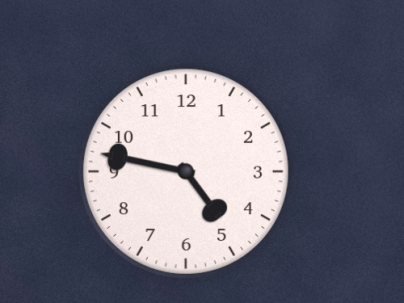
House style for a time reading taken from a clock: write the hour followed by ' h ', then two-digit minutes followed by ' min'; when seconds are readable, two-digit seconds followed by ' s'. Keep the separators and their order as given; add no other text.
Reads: 4 h 47 min
